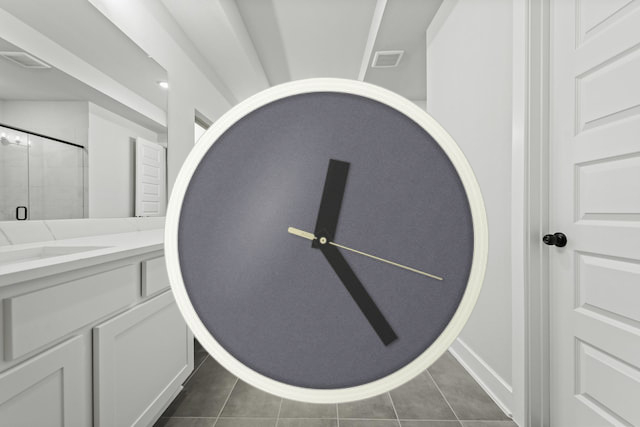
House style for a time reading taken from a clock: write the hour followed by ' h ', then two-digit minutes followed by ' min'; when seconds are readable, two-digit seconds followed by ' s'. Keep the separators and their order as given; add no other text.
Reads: 12 h 24 min 18 s
